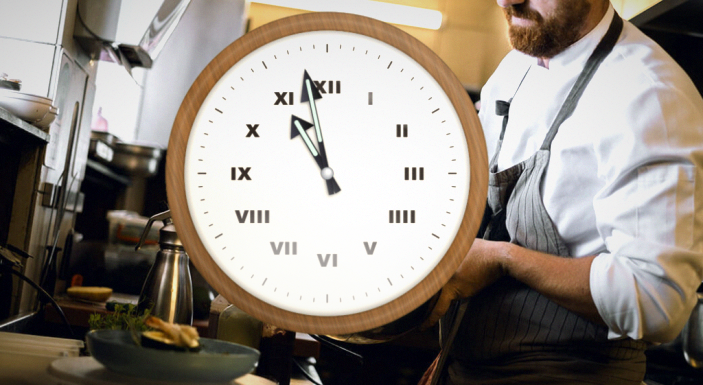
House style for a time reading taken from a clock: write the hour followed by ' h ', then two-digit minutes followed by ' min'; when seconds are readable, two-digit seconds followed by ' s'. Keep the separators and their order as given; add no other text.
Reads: 10 h 58 min
